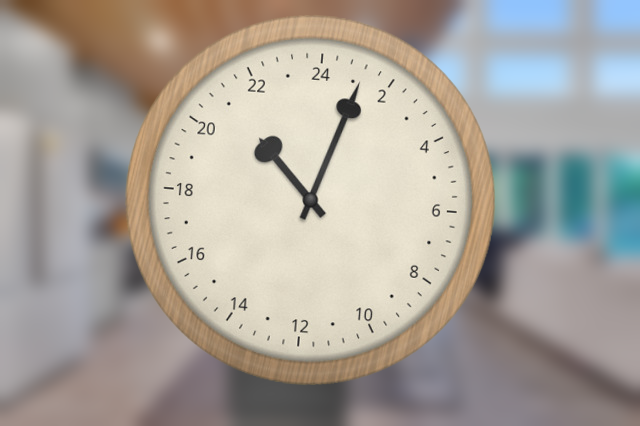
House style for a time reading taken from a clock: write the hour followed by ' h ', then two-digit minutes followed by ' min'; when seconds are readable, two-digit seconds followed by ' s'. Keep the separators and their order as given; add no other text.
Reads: 21 h 03 min
